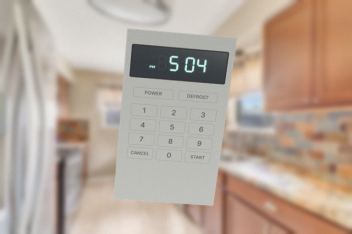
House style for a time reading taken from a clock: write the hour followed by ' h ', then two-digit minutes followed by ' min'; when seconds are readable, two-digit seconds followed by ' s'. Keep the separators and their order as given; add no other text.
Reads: 5 h 04 min
